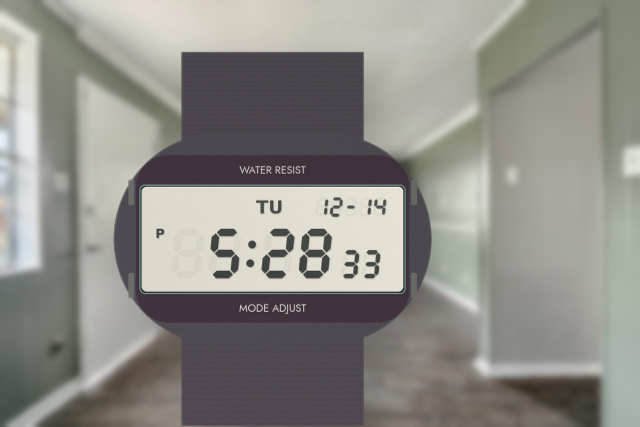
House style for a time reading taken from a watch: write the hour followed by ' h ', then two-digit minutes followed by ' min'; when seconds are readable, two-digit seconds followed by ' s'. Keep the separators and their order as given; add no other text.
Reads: 5 h 28 min 33 s
